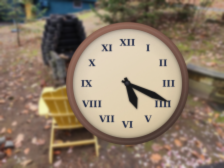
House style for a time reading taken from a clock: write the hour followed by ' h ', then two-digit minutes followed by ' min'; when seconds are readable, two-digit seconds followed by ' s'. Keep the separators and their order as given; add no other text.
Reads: 5 h 19 min
